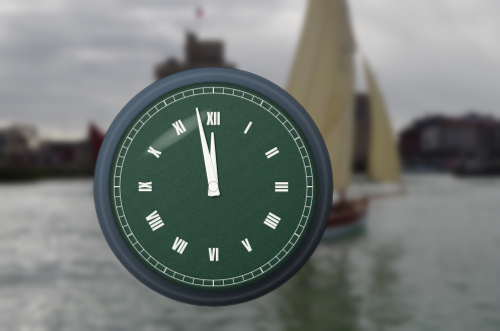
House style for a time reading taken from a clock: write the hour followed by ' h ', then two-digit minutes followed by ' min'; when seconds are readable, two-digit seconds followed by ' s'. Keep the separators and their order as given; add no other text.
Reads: 11 h 58 min
